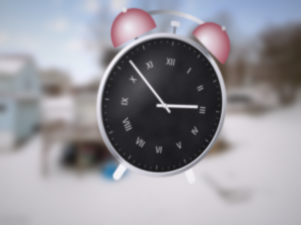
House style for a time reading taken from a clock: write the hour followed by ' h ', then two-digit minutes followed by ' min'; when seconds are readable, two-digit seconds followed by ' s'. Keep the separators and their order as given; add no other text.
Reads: 2 h 52 min
